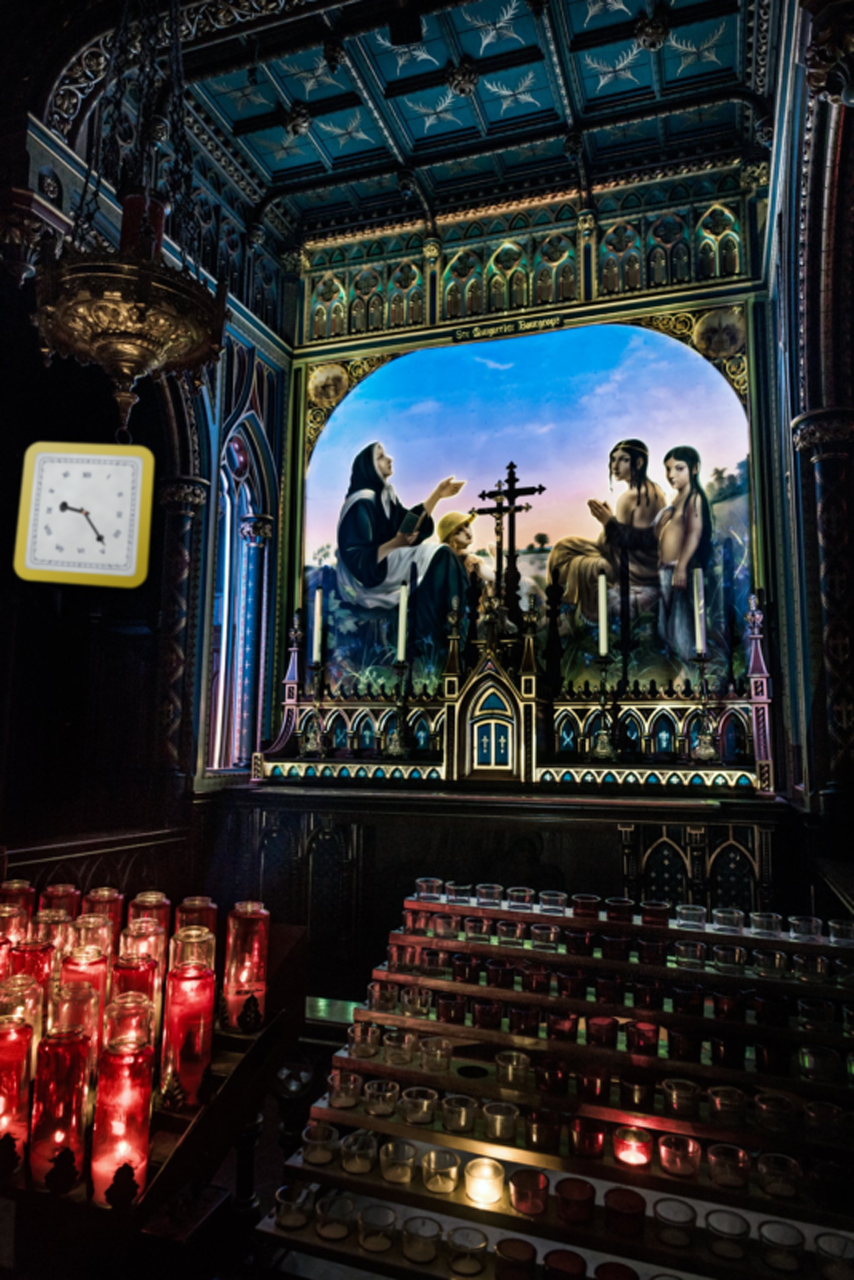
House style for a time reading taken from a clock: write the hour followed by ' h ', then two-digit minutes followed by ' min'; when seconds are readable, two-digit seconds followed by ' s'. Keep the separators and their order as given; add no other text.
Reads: 9 h 24 min
